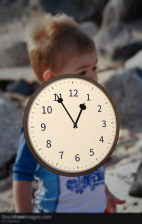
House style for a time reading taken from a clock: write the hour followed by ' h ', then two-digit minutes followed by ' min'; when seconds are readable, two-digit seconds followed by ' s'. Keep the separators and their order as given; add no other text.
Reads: 12 h 55 min
